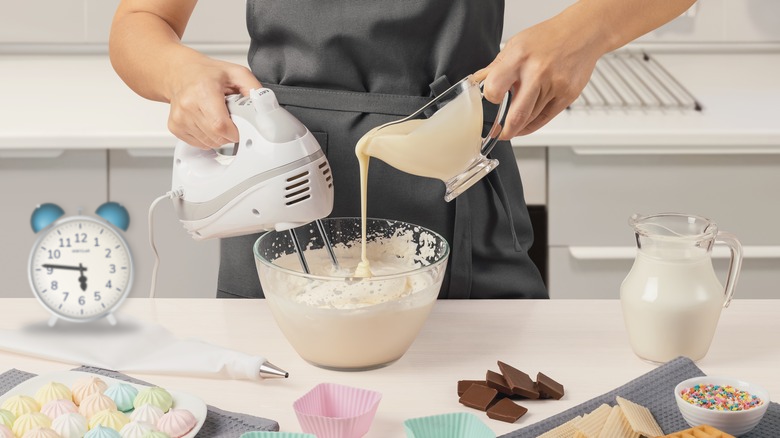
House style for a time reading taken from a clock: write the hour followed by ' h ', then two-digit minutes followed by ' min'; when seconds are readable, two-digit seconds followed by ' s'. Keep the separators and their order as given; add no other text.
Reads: 5 h 46 min
